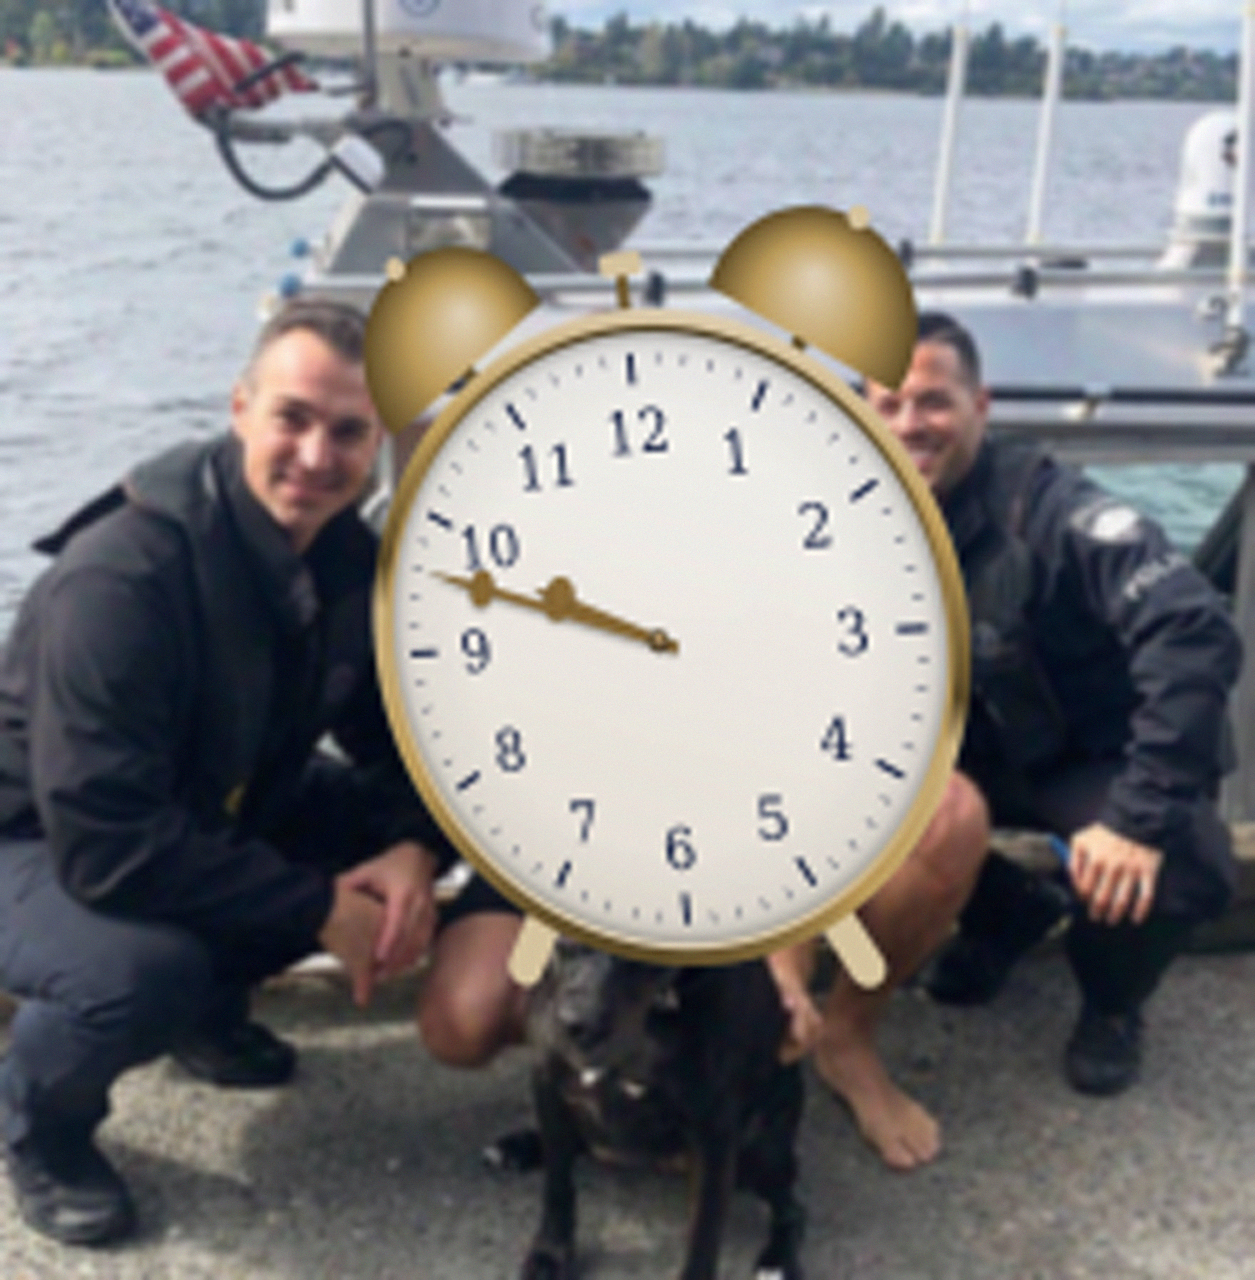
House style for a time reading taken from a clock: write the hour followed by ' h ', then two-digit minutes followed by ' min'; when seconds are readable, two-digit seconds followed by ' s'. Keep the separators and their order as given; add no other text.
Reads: 9 h 48 min
